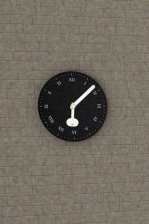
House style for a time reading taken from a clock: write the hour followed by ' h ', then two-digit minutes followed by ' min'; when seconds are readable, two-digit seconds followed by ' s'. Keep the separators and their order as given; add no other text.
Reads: 6 h 08 min
